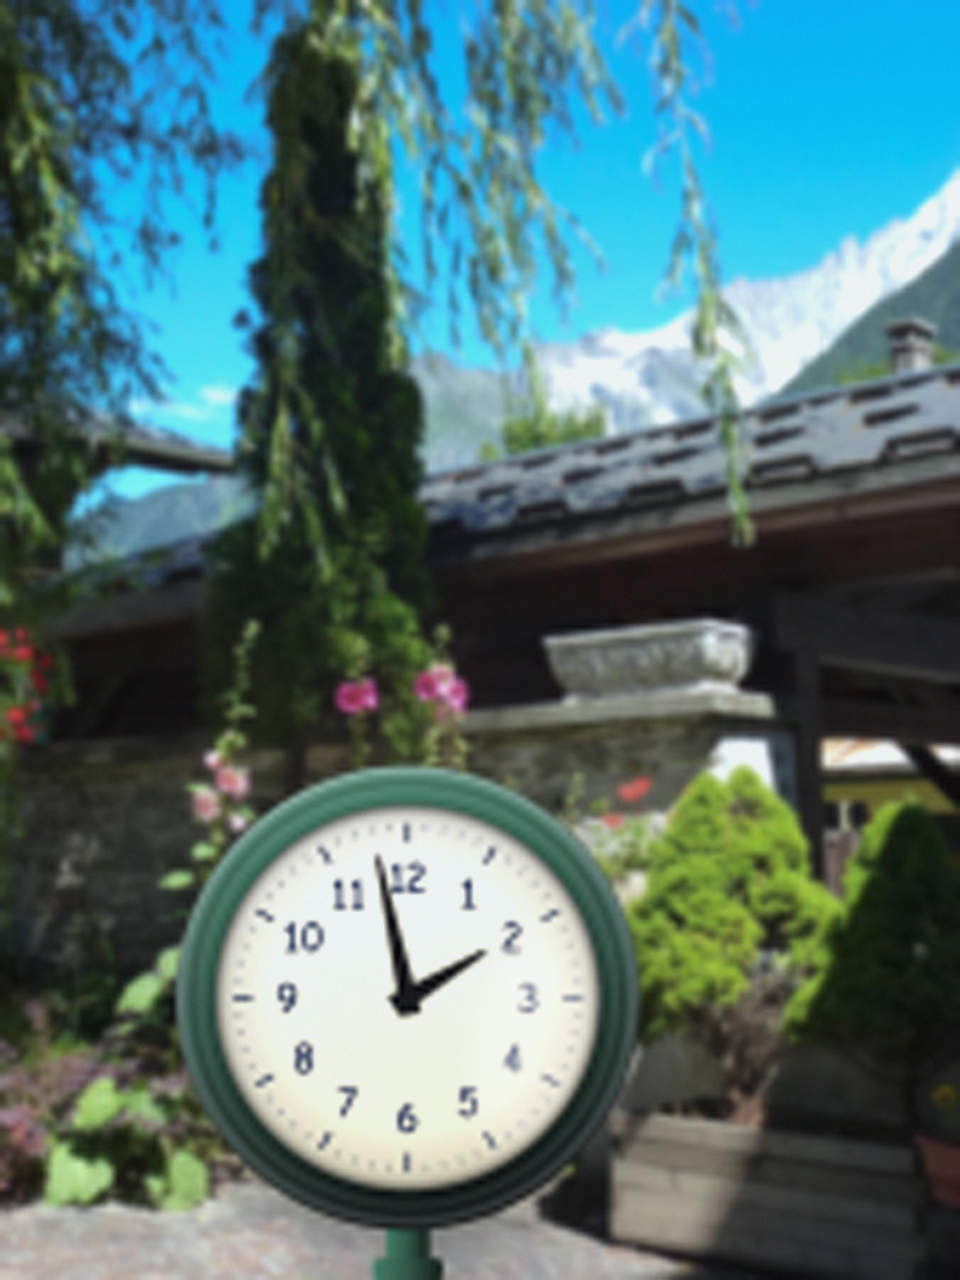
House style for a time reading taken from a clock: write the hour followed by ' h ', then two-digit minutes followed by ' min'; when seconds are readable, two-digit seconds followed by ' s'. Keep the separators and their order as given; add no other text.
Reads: 1 h 58 min
